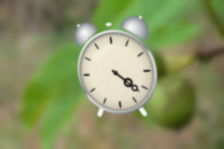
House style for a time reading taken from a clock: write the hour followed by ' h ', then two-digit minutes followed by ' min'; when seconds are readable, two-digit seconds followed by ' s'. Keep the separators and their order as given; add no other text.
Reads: 4 h 22 min
